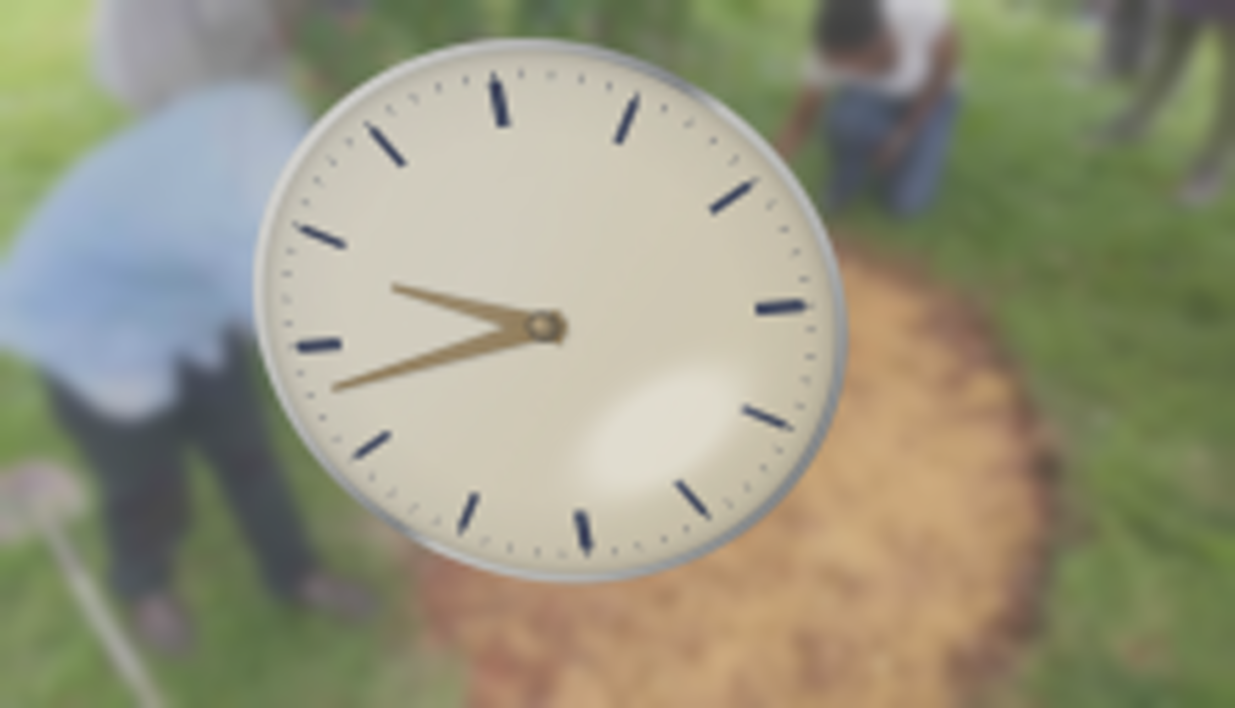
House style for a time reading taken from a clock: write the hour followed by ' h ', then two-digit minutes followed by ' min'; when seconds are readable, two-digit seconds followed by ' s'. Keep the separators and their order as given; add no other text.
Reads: 9 h 43 min
